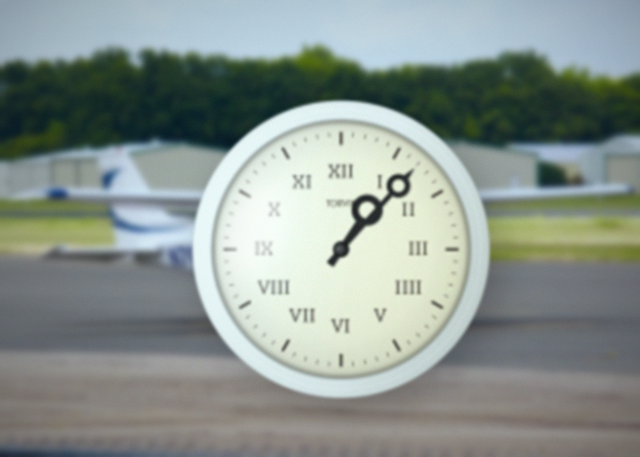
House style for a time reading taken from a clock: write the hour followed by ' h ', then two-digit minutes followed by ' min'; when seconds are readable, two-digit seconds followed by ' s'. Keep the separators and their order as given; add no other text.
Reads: 1 h 07 min
